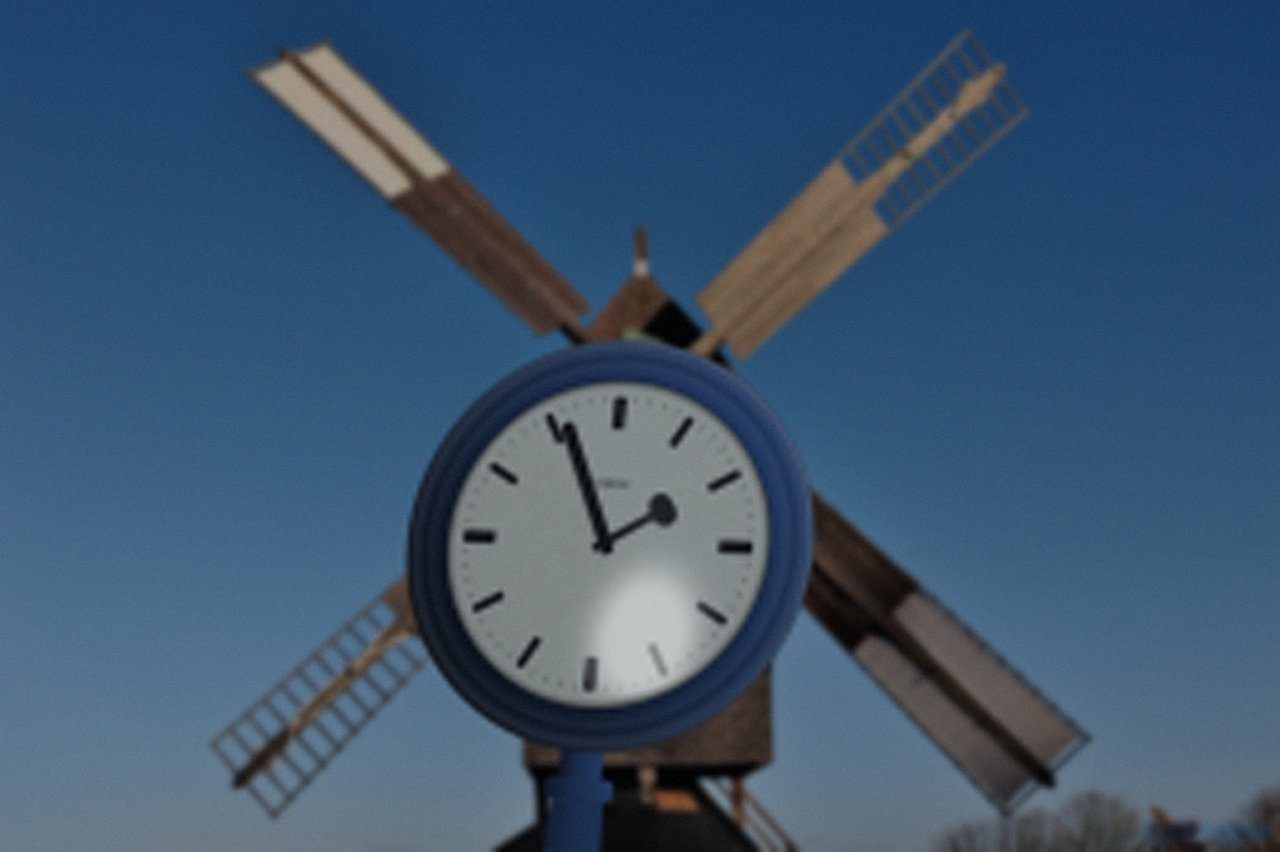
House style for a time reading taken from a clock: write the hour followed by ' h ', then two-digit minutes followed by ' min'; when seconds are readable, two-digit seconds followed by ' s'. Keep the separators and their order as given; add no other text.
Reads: 1 h 56 min
